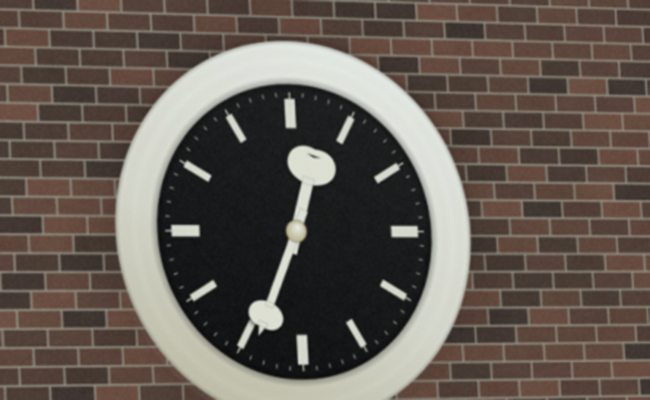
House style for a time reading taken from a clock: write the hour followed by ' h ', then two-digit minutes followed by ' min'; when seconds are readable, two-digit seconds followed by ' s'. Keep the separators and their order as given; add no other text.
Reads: 12 h 34 min
